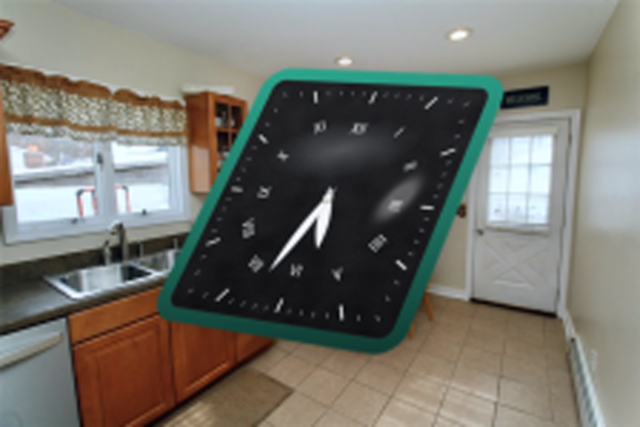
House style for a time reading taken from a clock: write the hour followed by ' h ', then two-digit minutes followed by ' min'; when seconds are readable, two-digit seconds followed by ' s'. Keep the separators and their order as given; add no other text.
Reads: 5 h 33 min
